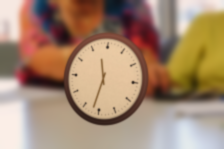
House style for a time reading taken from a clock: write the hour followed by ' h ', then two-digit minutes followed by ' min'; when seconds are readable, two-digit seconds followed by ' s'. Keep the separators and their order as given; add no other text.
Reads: 11 h 32 min
